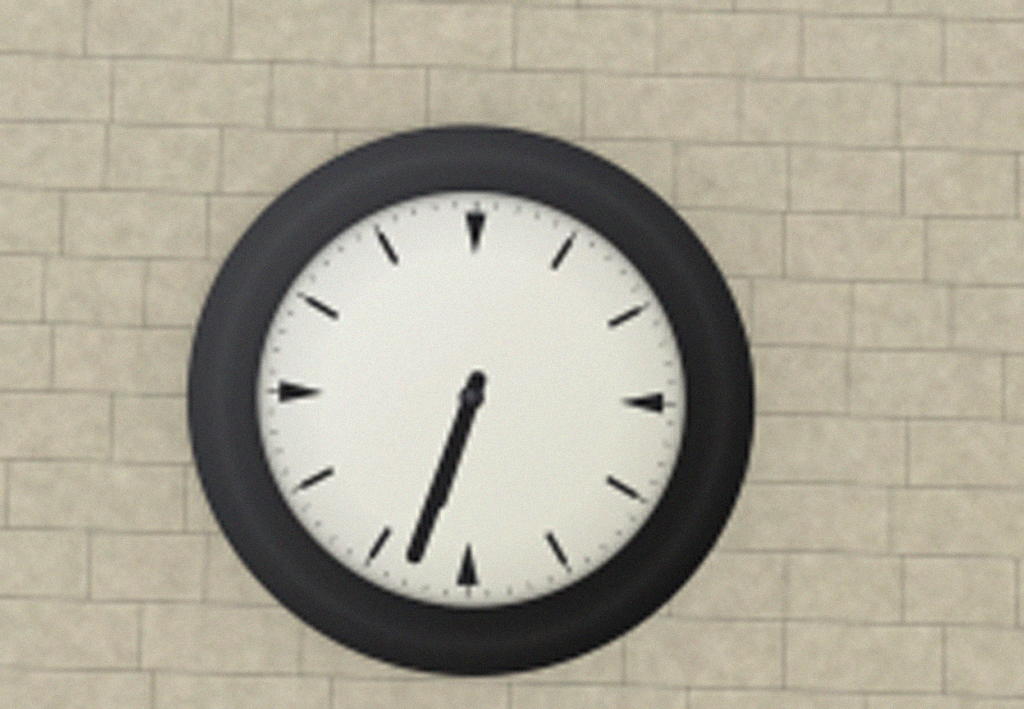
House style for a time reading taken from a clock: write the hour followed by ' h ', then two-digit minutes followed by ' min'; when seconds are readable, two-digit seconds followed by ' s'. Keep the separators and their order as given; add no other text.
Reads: 6 h 33 min
